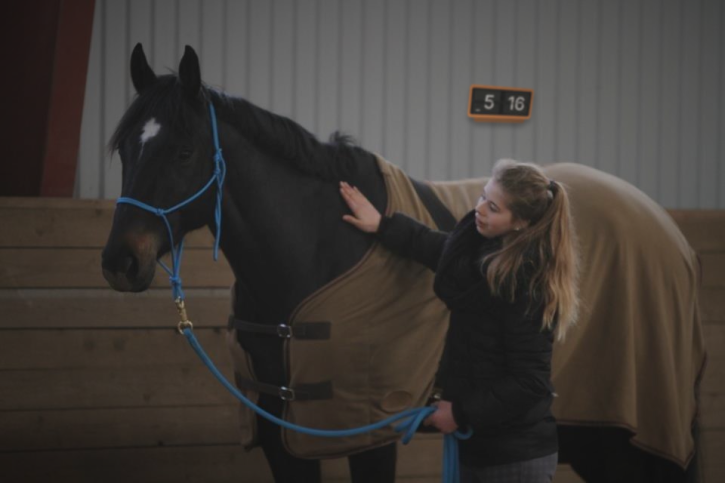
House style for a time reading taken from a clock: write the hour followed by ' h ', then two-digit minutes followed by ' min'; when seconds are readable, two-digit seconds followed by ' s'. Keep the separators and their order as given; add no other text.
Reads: 5 h 16 min
